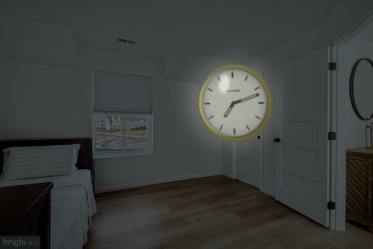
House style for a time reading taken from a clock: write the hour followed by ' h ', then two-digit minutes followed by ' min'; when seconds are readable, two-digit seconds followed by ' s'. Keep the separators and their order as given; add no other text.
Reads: 7 h 12 min
